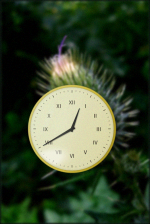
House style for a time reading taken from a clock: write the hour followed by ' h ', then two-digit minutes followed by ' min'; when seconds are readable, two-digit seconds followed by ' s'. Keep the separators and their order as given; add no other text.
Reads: 12 h 40 min
